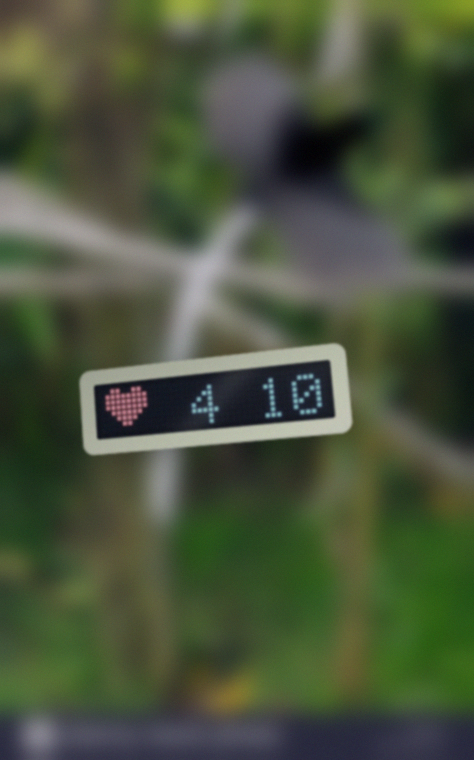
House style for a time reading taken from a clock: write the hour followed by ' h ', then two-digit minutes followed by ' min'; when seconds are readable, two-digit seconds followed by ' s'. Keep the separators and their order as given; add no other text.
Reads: 4 h 10 min
